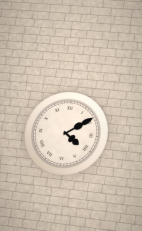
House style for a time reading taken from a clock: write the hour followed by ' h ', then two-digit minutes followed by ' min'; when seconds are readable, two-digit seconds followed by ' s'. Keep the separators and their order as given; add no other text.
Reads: 4 h 09 min
